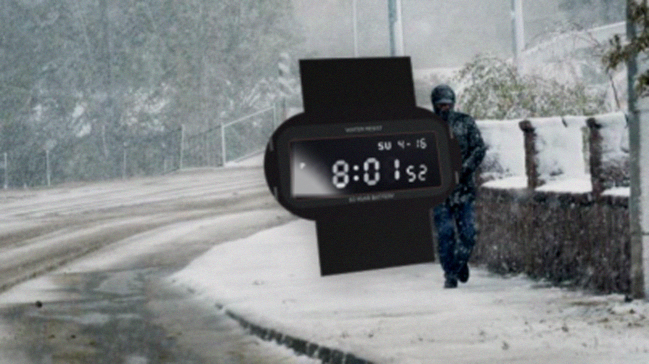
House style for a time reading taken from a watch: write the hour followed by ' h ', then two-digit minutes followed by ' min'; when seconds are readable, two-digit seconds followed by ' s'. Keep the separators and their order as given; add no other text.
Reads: 8 h 01 min 52 s
